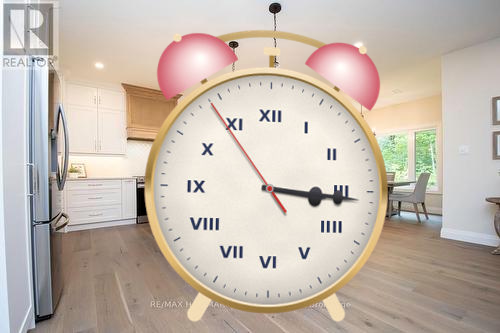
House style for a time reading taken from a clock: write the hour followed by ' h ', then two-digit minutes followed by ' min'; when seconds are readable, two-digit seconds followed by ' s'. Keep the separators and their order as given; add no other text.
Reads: 3 h 15 min 54 s
